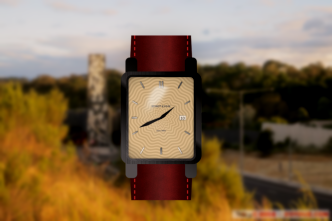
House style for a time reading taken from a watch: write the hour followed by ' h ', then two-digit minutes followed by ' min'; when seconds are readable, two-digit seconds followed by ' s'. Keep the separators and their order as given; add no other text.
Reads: 1 h 41 min
